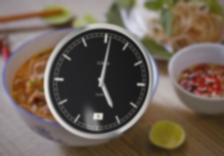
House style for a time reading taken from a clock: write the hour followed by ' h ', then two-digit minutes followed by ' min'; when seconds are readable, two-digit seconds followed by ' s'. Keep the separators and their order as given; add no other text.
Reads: 5 h 01 min
